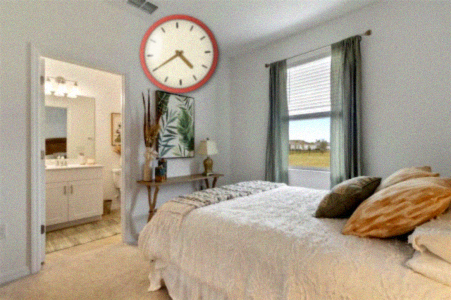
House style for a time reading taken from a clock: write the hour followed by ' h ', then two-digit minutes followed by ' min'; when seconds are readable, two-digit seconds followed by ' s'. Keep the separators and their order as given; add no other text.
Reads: 4 h 40 min
